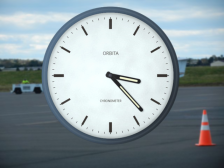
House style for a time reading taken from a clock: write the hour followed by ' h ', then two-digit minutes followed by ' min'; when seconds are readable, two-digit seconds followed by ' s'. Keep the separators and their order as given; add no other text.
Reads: 3 h 23 min
